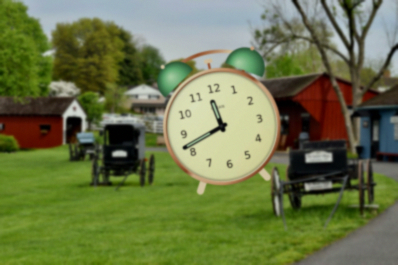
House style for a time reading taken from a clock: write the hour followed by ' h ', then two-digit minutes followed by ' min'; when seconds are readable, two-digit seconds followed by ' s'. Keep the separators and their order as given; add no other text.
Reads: 11 h 42 min
